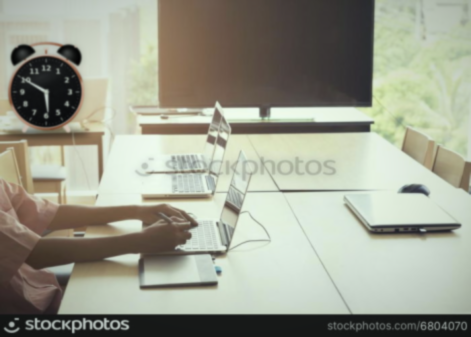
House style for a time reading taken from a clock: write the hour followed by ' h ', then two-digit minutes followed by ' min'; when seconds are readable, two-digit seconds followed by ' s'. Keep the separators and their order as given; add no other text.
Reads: 5 h 50 min
